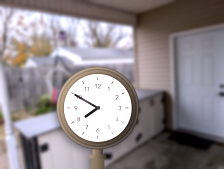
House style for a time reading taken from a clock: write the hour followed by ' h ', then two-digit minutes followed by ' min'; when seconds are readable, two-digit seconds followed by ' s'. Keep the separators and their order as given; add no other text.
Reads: 7 h 50 min
